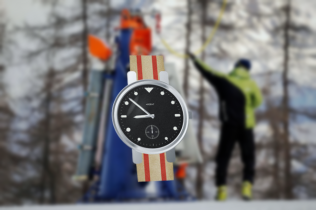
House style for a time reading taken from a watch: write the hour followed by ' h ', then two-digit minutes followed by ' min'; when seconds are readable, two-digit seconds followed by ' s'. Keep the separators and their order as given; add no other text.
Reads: 8 h 52 min
